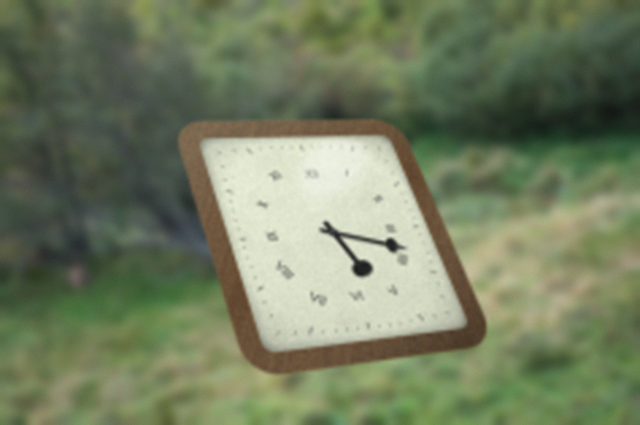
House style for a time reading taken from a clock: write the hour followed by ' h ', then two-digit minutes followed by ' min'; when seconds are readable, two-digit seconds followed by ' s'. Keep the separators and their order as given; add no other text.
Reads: 5 h 18 min
